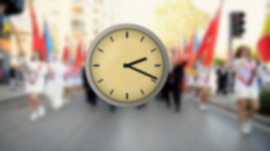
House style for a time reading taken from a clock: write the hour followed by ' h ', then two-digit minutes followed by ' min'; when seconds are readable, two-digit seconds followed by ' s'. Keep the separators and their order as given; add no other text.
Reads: 2 h 19 min
